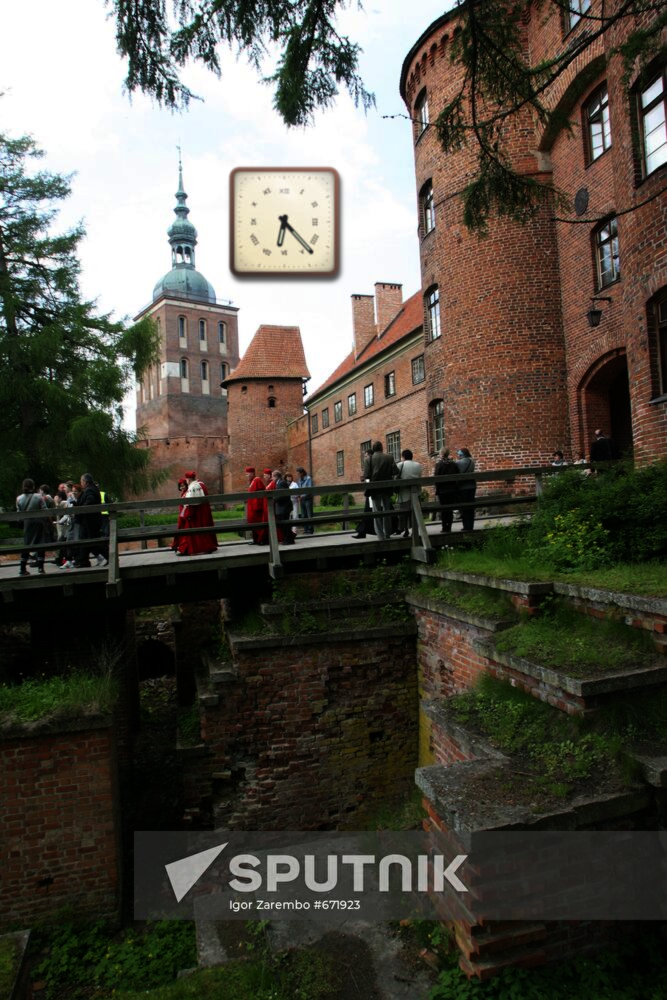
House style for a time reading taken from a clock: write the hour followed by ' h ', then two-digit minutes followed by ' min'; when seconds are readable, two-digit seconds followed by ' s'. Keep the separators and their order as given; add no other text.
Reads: 6 h 23 min
